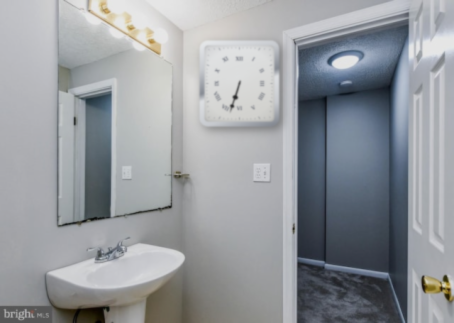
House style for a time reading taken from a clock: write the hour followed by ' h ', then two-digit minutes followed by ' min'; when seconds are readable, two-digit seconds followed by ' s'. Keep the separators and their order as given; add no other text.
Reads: 6 h 33 min
